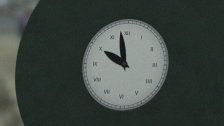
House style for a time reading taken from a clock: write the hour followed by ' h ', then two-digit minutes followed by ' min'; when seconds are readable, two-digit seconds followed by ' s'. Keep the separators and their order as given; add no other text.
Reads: 9 h 58 min
